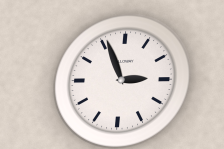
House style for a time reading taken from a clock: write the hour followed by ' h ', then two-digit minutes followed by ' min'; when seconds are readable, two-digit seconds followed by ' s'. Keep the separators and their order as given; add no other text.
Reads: 2 h 56 min
